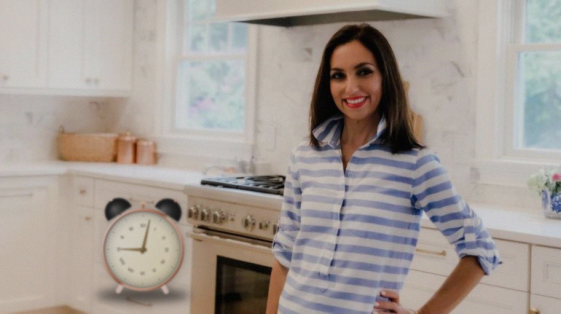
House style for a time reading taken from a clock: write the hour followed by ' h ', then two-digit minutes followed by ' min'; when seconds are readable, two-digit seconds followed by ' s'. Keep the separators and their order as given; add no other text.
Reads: 9 h 02 min
